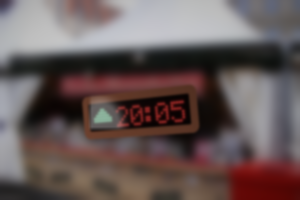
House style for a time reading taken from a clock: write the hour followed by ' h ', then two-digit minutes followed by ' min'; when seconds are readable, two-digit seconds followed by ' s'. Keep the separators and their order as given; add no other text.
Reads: 20 h 05 min
